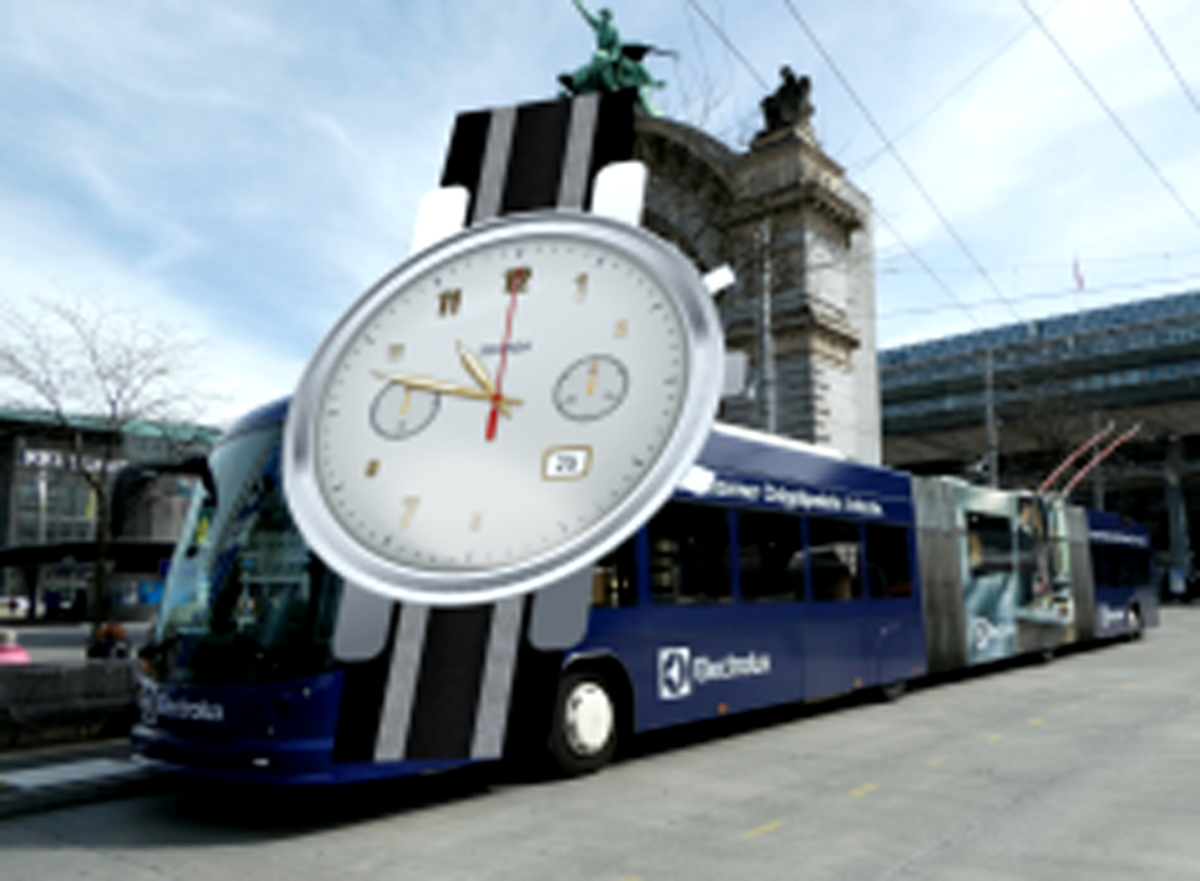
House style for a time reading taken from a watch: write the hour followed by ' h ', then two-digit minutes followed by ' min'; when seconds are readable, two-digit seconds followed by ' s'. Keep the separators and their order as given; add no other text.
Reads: 10 h 48 min
